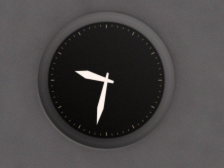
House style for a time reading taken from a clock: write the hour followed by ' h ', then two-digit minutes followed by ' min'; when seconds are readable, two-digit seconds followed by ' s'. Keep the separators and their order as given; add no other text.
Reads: 9 h 32 min
